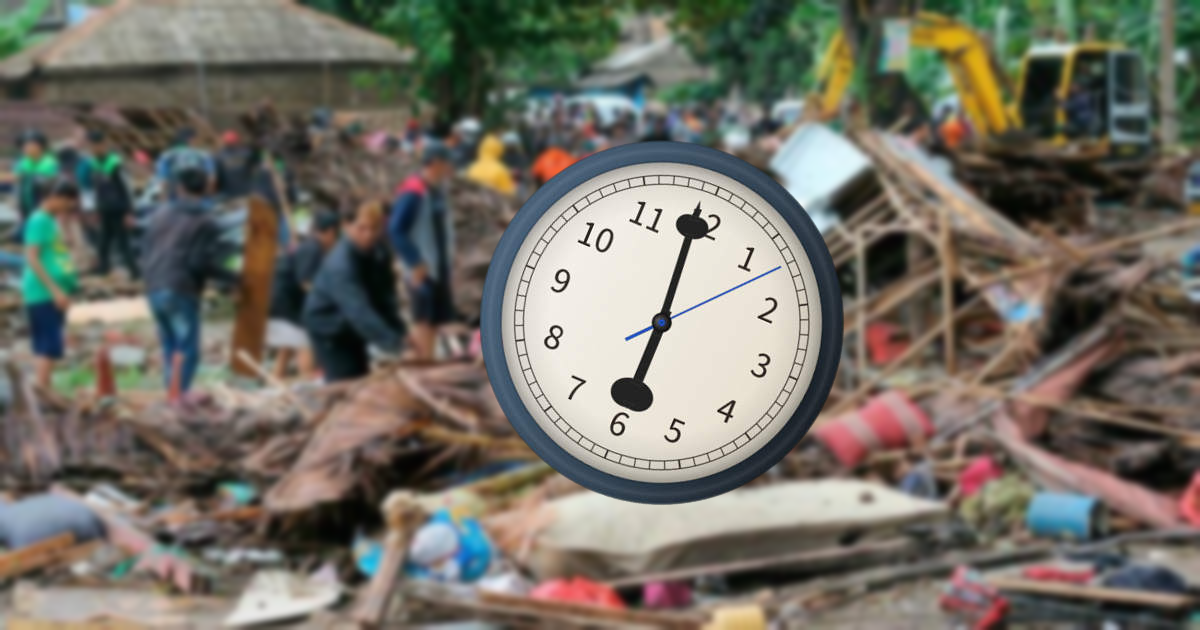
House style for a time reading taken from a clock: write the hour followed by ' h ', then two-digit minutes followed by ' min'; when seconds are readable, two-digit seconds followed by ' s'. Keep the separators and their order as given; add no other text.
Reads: 5 h 59 min 07 s
